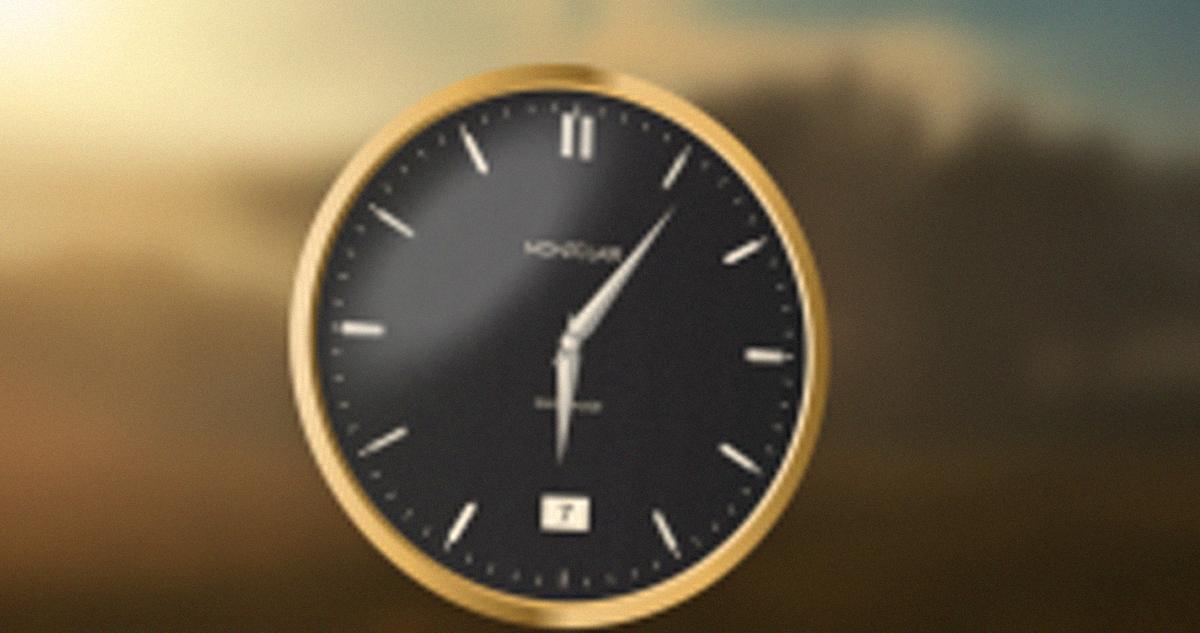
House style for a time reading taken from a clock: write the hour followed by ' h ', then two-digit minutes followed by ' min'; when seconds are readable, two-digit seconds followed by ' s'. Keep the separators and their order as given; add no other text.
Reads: 6 h 06 min
